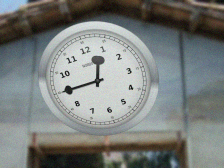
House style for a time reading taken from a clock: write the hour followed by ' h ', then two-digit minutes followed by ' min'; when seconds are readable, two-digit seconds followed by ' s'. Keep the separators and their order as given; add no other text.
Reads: 12 h 45 min
